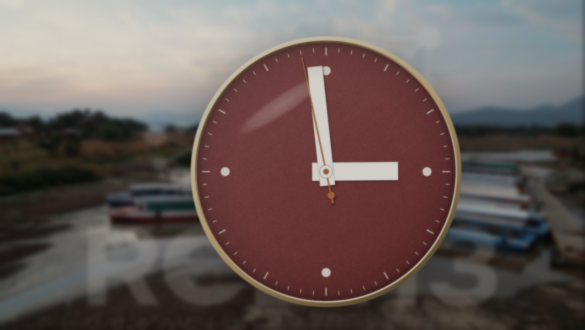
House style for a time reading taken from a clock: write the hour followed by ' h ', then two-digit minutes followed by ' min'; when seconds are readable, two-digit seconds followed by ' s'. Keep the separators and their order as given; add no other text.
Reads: 2 h 58 min 58 s
